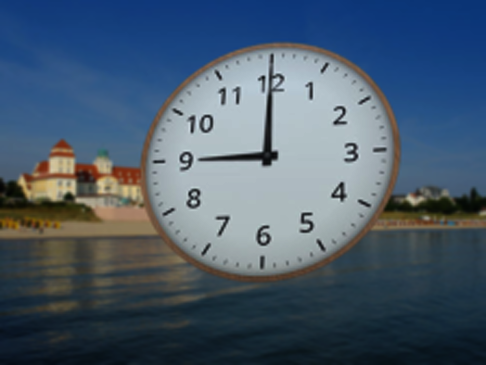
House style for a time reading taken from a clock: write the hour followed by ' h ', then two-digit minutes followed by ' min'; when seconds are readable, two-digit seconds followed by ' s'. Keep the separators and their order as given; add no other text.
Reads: 9 h 00 min
